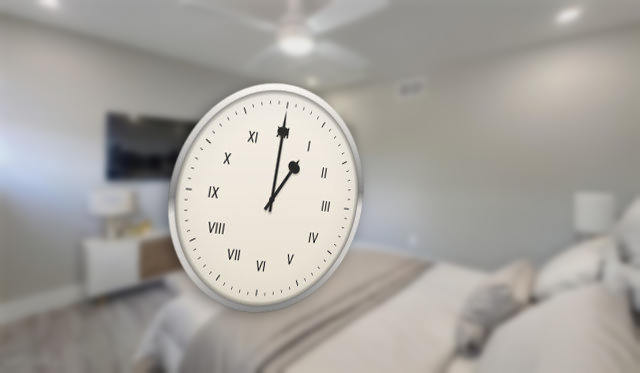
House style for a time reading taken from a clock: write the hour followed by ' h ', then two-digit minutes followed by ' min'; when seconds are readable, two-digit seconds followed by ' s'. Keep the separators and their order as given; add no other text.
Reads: 1 h 00 min
